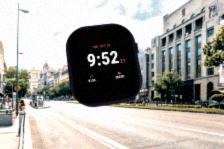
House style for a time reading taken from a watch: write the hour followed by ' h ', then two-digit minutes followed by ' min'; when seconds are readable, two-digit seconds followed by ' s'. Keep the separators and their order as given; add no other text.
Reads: 9 h 52 min
